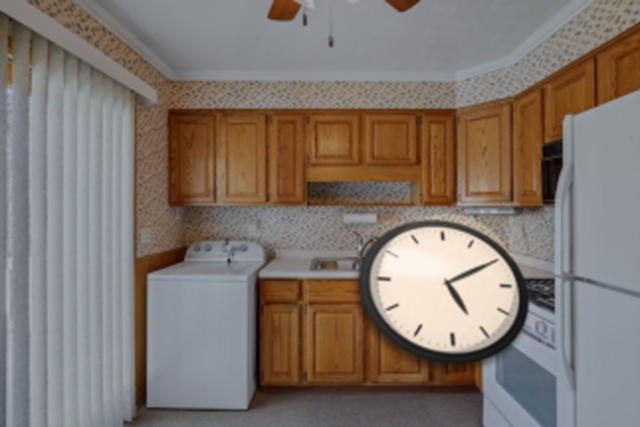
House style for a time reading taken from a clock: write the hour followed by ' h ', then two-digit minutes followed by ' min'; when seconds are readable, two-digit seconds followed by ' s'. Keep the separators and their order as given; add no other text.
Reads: 5 h 10 min
